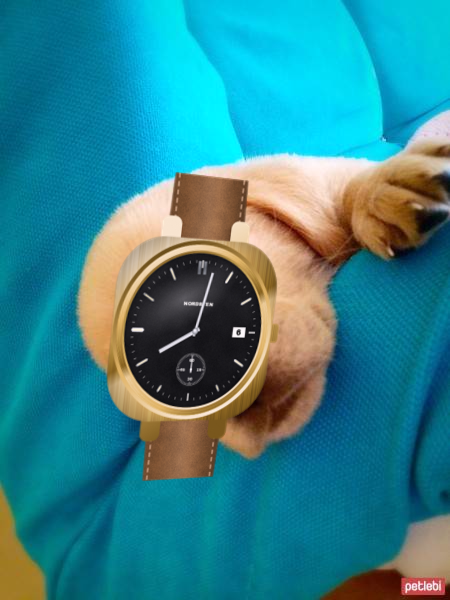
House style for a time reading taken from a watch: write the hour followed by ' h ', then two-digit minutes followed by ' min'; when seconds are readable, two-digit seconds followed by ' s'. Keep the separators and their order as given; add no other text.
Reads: 8 h 02 min
